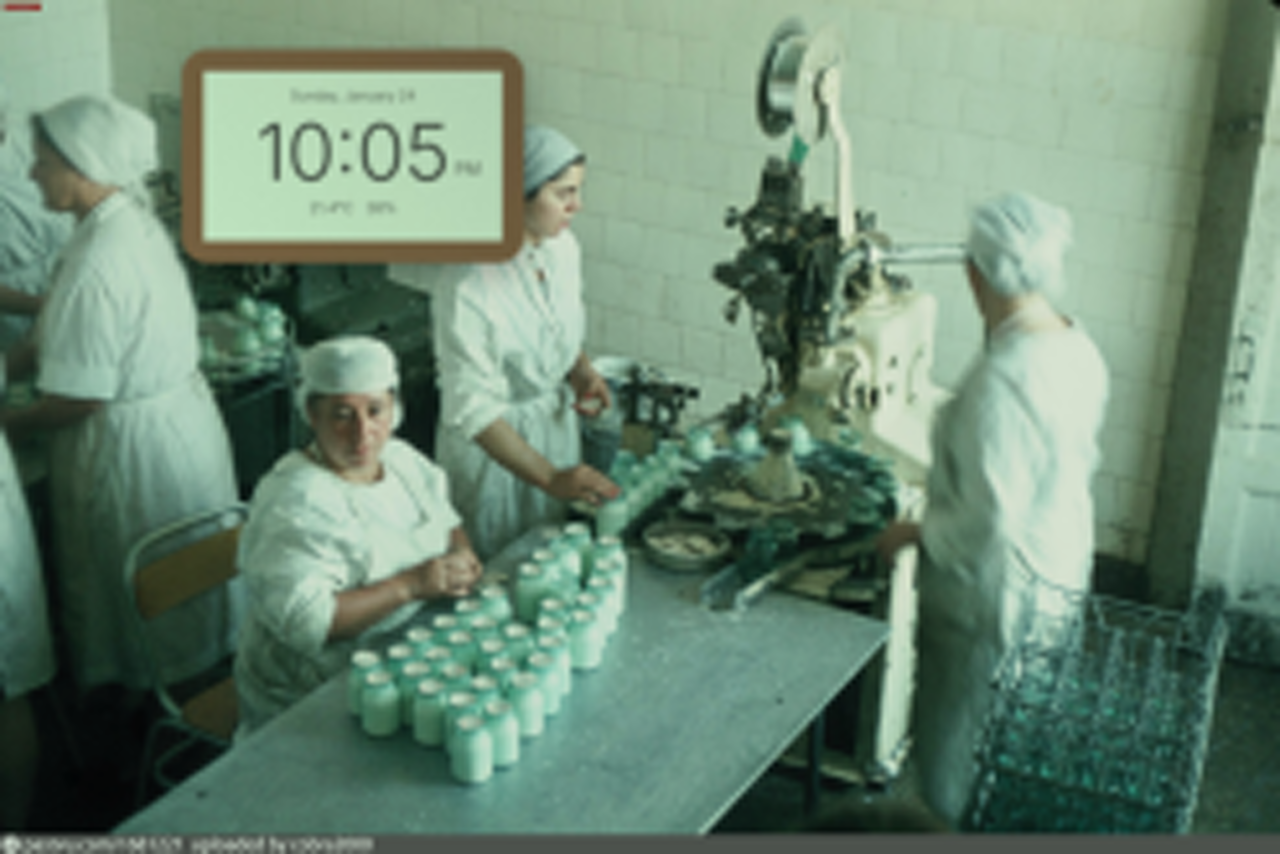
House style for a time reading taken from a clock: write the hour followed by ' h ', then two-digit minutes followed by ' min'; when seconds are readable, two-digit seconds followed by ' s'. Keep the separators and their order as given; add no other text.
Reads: 10 h 05 min
